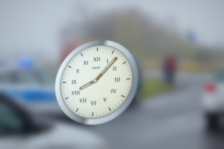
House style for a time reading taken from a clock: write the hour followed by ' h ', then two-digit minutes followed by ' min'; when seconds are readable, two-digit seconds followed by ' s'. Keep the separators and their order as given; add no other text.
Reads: 8 h 07 min
